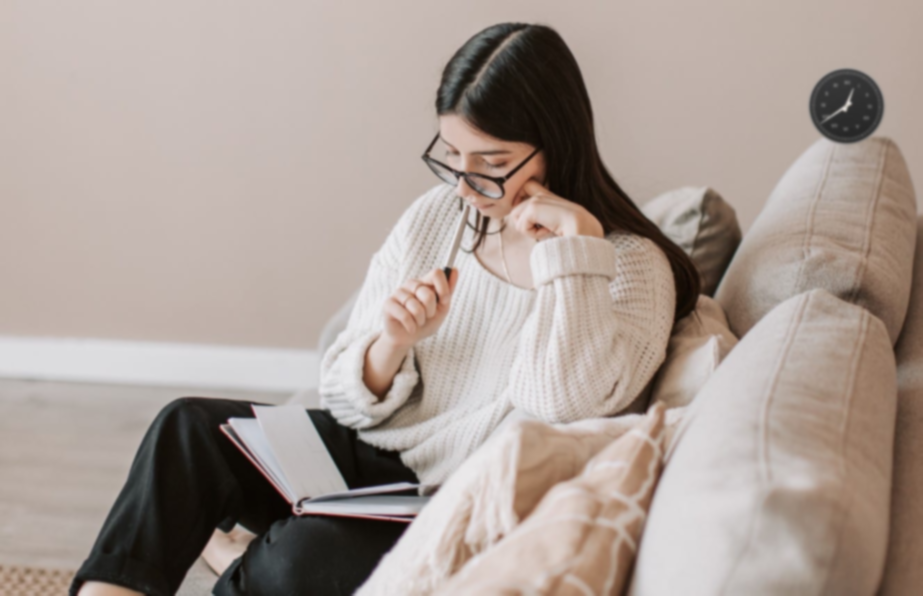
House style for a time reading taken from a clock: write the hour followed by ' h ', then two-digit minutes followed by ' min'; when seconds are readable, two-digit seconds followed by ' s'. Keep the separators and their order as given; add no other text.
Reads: 12 h 39 min
